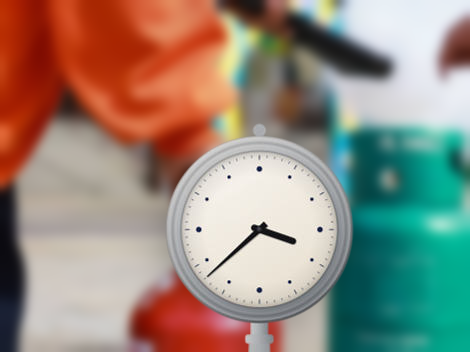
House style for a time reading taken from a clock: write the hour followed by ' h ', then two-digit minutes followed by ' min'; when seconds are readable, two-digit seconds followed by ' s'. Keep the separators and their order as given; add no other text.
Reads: 3 h 38 min
